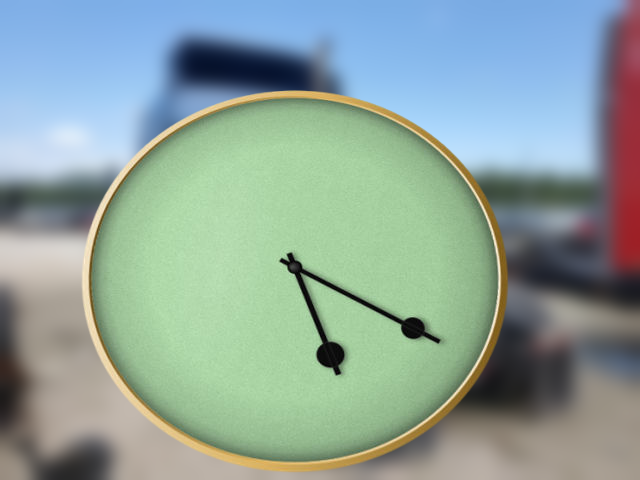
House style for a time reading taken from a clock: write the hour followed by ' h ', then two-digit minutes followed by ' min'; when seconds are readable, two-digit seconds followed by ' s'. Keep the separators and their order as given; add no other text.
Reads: 5 h 20 min
